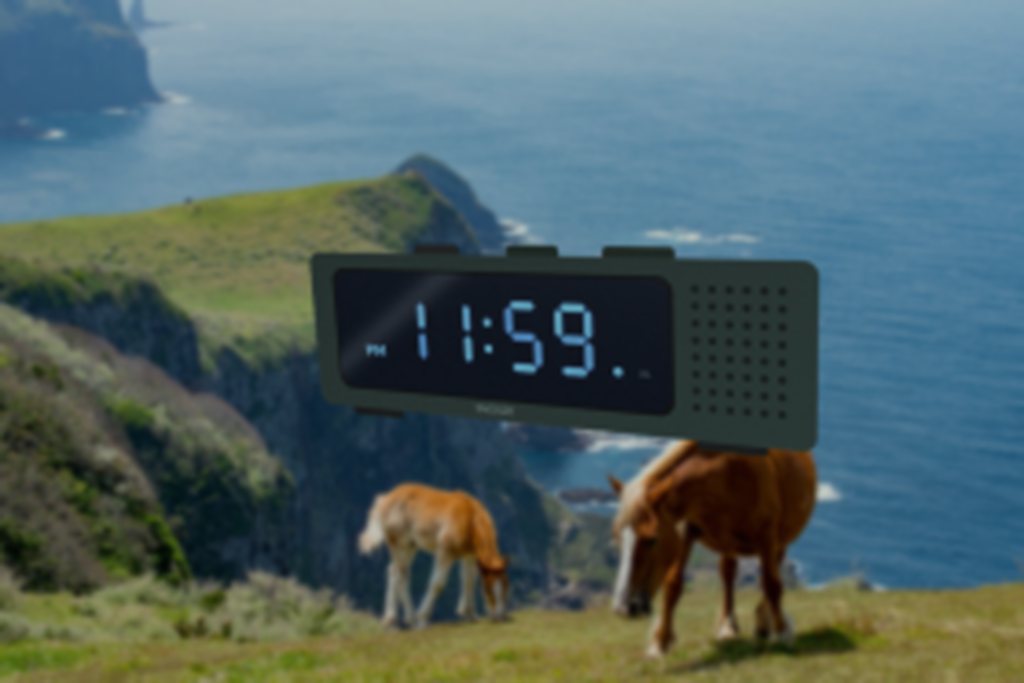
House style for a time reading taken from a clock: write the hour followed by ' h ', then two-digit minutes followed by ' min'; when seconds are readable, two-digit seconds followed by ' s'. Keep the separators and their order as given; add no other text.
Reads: 11 h 59 min
